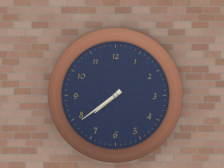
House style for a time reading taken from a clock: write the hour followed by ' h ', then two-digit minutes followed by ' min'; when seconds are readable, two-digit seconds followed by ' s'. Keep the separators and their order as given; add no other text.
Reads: 7 h 39 min
